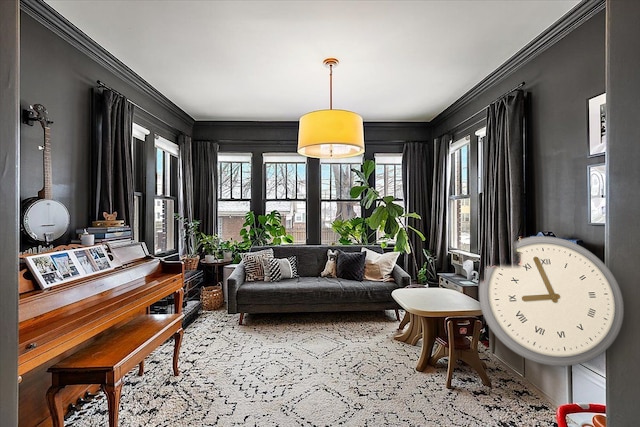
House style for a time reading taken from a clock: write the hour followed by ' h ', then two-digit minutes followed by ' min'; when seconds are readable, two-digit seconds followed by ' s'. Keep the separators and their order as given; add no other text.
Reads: 8 h 58 min
